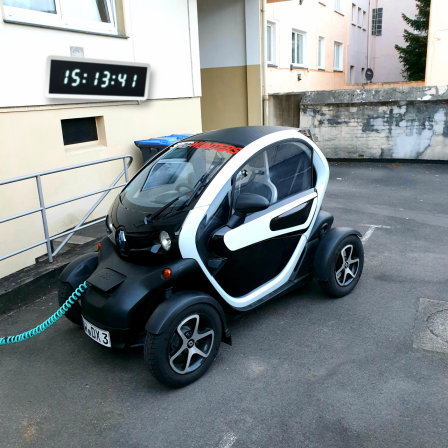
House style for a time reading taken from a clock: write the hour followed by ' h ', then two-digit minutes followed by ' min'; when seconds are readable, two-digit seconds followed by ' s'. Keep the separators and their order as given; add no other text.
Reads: 15 h 13 min 41 s
